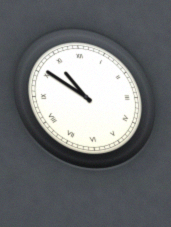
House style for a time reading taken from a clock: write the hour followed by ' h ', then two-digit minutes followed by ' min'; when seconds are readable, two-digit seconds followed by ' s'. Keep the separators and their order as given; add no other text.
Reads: 10 h 51 min
